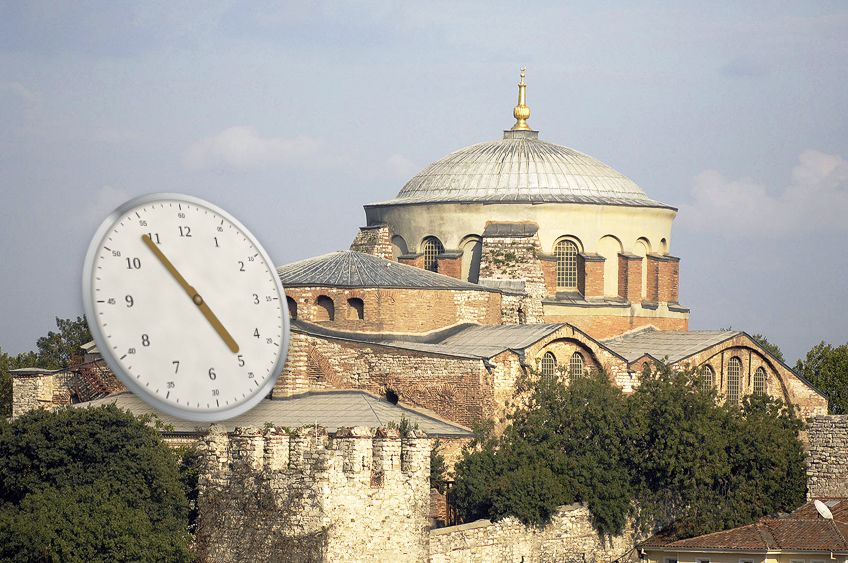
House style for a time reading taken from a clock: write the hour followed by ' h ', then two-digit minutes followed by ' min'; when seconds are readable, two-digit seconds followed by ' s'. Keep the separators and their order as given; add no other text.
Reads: 4 h 54 min
